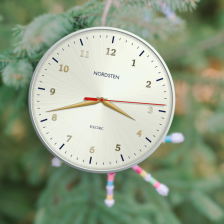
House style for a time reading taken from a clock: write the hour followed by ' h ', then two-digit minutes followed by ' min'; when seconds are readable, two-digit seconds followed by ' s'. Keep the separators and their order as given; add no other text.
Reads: 3 h 41 min 14 s
